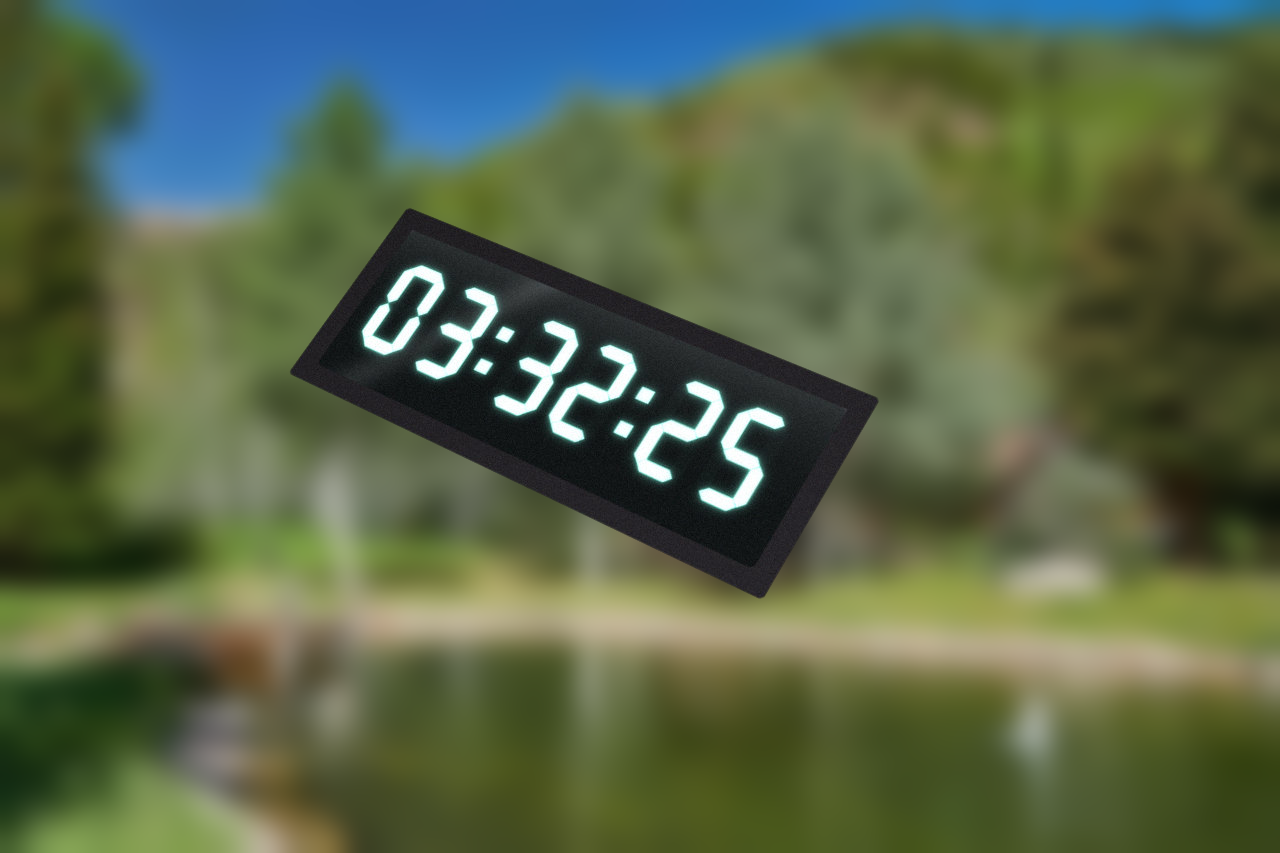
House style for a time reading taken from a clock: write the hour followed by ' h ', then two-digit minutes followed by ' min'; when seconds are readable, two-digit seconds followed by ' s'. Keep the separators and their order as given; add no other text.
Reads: 3 h 32 min 25 s
